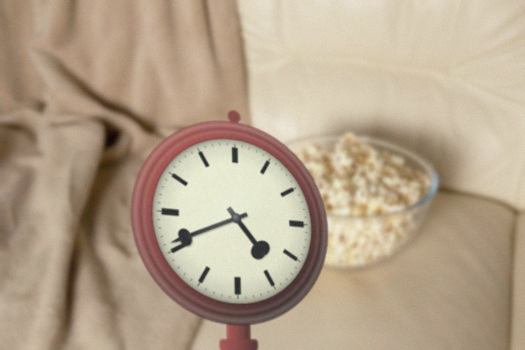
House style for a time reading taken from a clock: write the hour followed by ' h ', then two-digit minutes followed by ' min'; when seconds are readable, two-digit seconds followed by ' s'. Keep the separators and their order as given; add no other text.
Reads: 4 h 41 min
